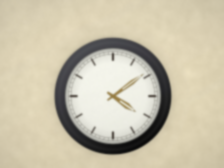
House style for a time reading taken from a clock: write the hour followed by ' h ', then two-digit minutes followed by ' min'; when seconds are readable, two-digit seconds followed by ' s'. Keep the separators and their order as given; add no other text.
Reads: 4 h 09 min
